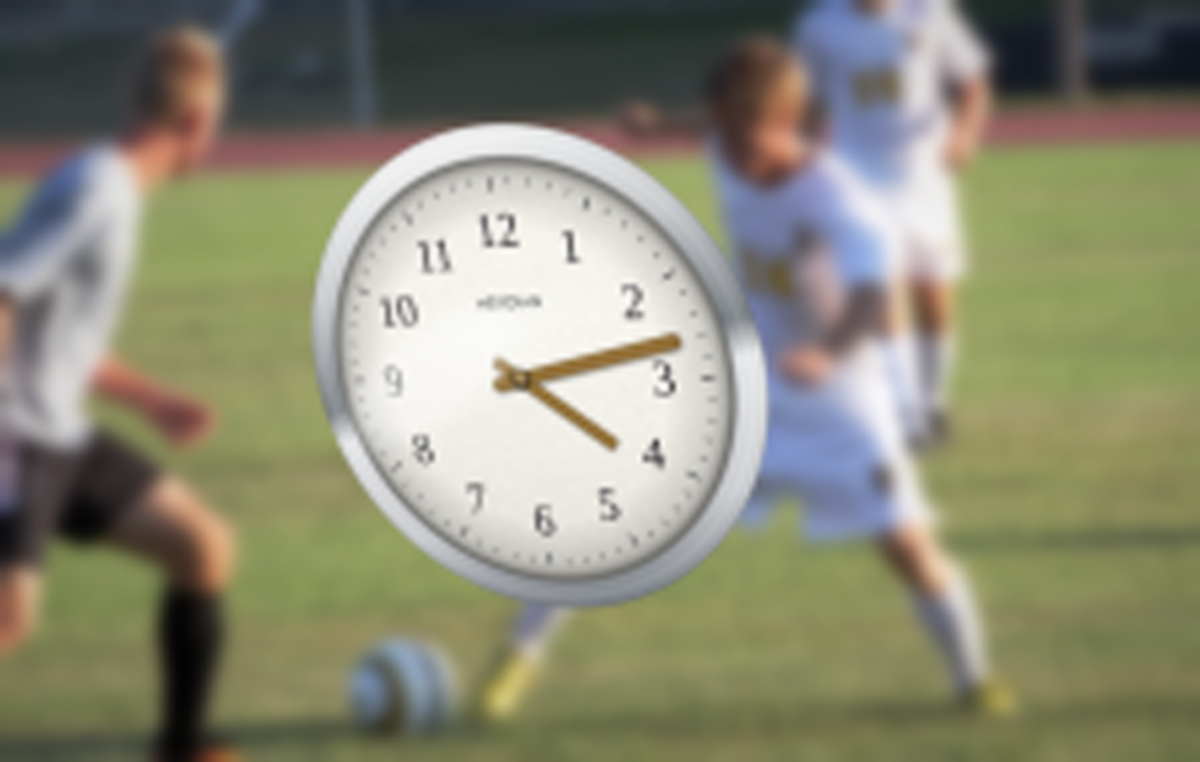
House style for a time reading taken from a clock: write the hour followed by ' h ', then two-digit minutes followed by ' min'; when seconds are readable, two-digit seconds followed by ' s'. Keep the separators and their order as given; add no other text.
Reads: 4 h 13 min
